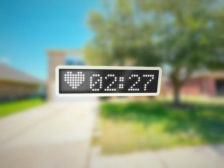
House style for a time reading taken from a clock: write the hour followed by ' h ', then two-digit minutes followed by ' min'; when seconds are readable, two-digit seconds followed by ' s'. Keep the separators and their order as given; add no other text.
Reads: 2 h 27 min
